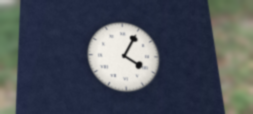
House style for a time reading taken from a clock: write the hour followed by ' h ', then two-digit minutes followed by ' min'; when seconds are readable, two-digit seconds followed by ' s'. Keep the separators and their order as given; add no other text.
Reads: 4 h 05 min
